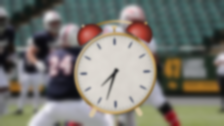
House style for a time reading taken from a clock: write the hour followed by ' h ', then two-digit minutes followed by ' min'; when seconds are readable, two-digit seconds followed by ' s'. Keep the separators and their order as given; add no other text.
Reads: 7 h 33 min
